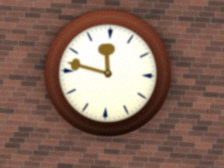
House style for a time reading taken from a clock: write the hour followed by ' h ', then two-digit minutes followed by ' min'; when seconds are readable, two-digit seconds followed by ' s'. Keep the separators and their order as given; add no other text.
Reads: 11 h 47 min
